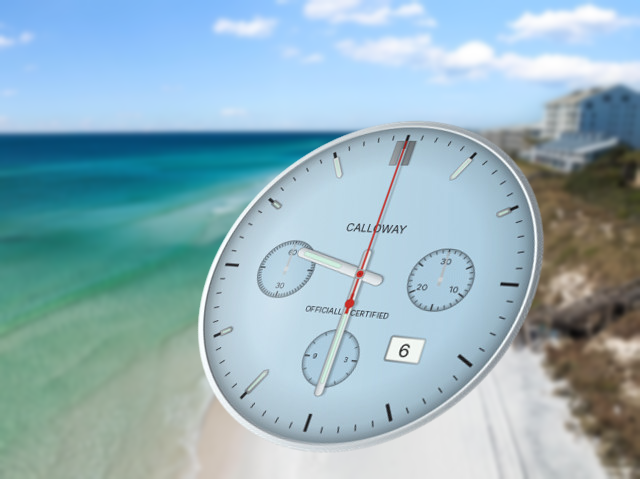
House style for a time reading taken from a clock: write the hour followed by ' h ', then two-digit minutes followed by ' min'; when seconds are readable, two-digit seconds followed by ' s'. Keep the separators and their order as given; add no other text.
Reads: 9 h 30 min
